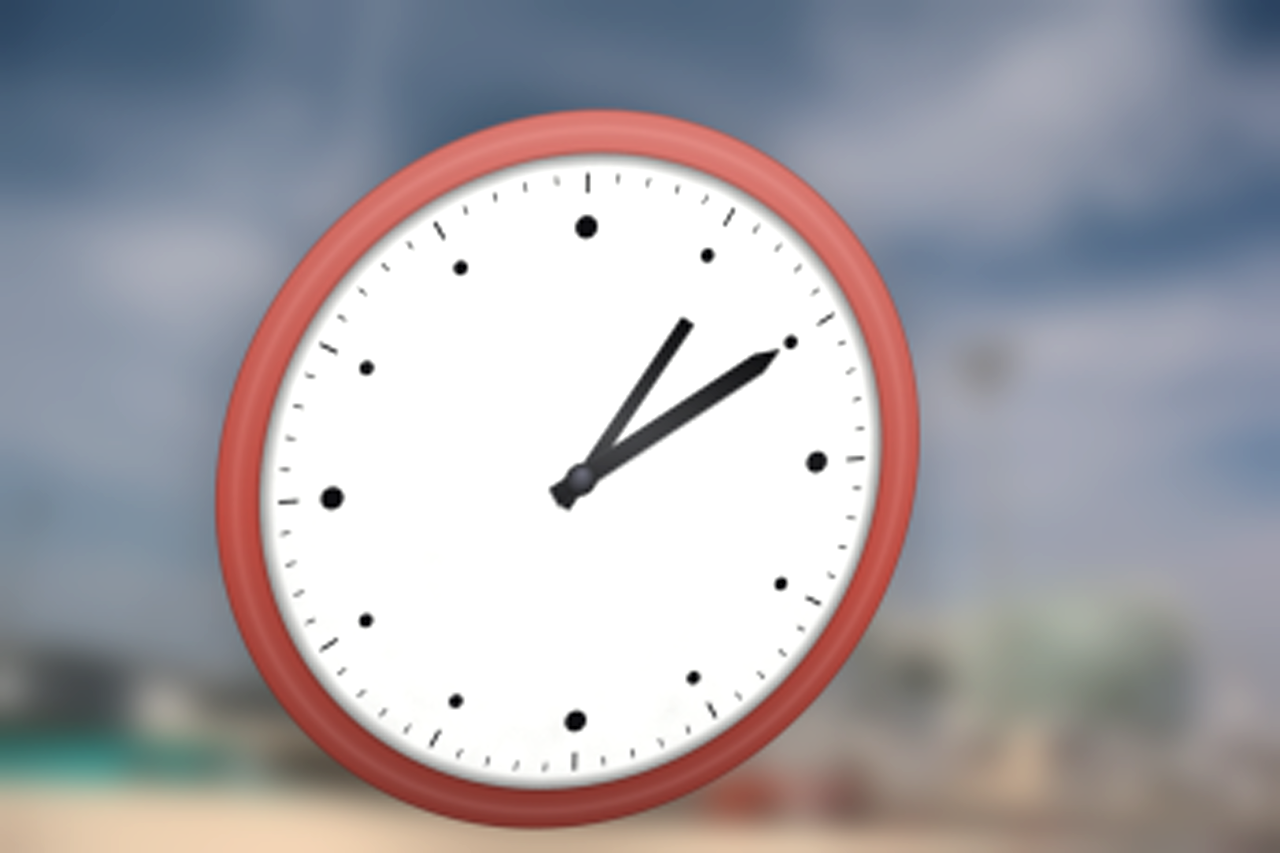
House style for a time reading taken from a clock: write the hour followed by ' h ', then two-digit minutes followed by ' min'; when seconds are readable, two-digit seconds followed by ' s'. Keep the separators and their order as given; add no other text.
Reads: 1 h 10 min
